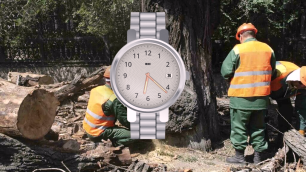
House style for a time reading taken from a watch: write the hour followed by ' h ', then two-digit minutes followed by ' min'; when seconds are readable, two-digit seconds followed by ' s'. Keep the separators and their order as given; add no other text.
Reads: 6 h 22 min
